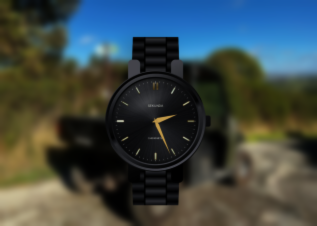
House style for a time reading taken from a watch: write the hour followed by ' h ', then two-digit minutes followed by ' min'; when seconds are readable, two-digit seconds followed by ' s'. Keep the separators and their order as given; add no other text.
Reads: 2 h 26 min
